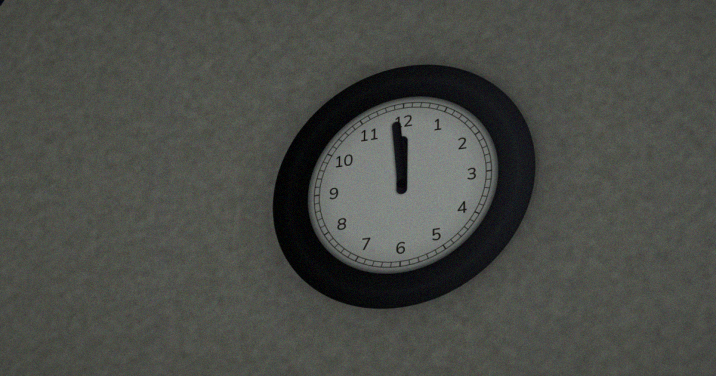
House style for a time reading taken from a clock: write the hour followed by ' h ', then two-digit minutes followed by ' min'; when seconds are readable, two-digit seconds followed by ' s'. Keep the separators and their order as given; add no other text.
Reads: 11 h 59 min
